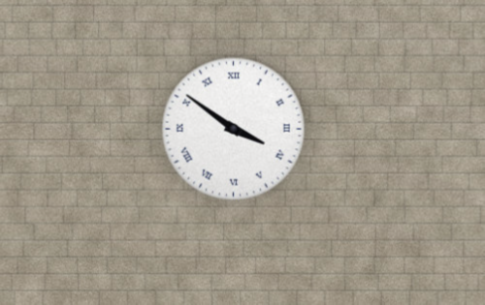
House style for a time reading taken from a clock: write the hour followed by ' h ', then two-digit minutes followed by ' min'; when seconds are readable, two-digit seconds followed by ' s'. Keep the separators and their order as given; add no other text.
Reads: 3 h 51 min
